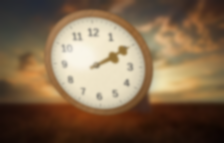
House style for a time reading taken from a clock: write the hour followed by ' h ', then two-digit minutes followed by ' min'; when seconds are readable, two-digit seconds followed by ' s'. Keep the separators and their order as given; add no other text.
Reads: 2 h 10 min
